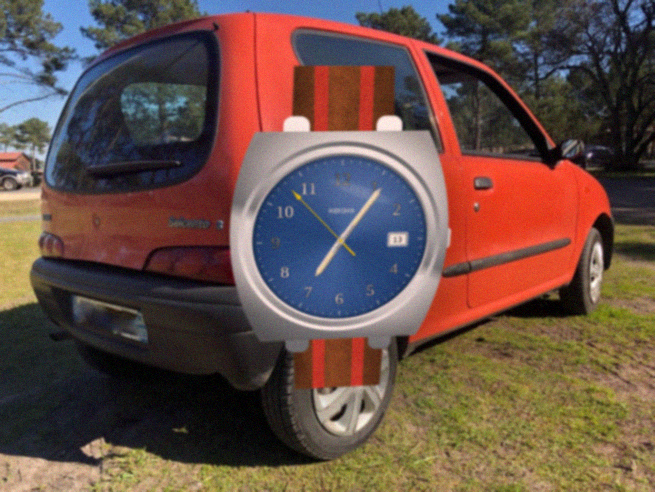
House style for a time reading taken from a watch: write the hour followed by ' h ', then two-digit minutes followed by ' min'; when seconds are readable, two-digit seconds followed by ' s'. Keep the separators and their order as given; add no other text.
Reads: 7 h 05 min 53 s
